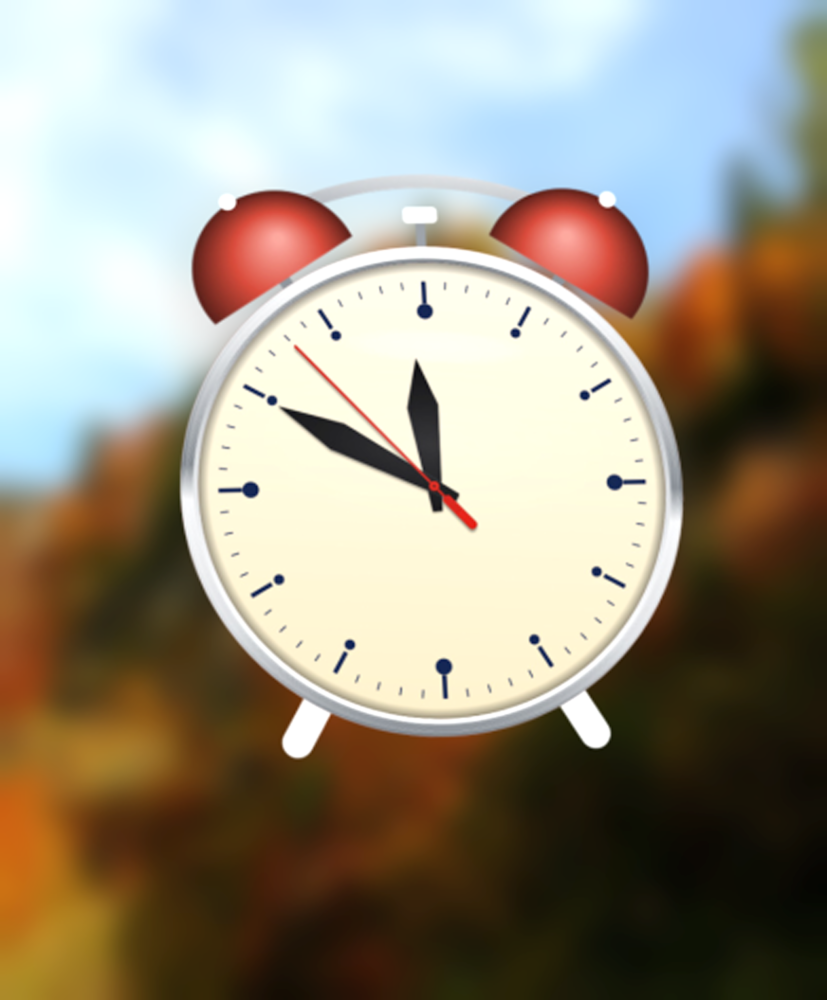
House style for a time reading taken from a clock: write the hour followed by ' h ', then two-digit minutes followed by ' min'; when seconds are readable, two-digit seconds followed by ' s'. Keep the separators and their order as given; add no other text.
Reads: 11 h 49 min 53 s
